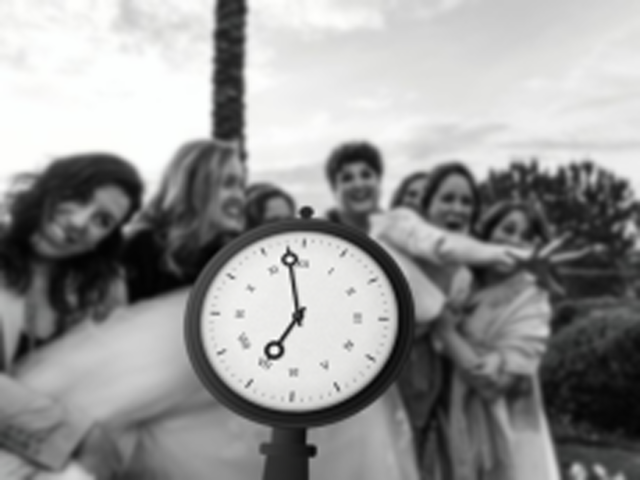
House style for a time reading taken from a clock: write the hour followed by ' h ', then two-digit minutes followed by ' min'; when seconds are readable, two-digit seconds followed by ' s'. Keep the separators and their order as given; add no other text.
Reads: 6 h 58 min
